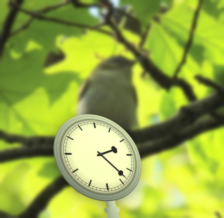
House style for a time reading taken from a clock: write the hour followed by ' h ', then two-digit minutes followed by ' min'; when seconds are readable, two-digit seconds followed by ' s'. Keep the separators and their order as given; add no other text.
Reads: 2 h 23 min
